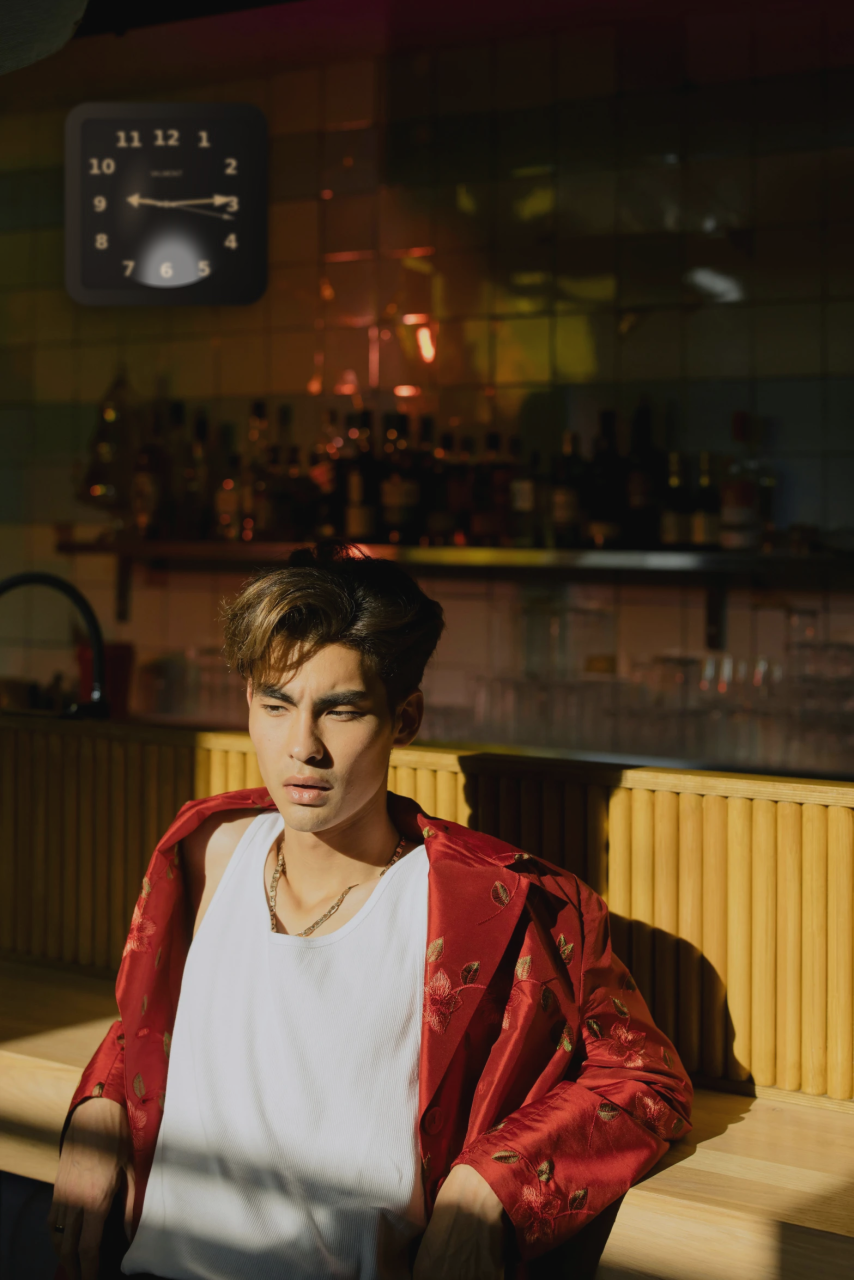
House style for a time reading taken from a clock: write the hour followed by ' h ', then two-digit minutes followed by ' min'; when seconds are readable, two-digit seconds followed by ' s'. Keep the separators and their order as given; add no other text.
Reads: 9 h 14 min 17 s
